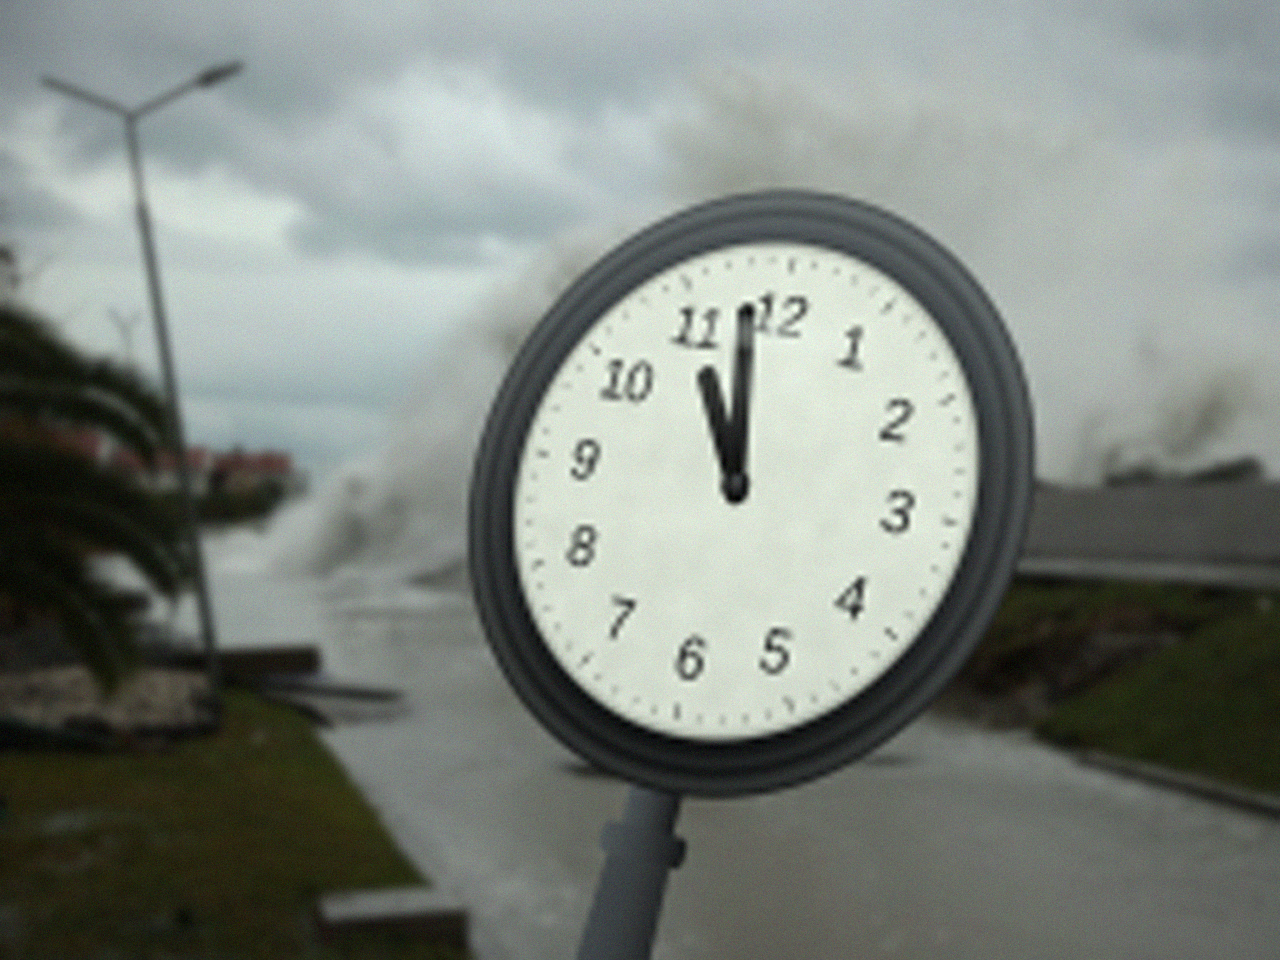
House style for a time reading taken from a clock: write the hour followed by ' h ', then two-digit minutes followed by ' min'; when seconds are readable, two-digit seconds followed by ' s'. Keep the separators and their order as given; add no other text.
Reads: 10 h 58 min
